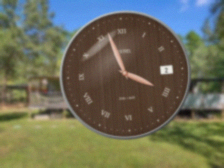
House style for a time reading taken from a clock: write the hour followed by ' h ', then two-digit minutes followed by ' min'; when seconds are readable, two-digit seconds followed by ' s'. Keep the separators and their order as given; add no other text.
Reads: 3 h 57 min
